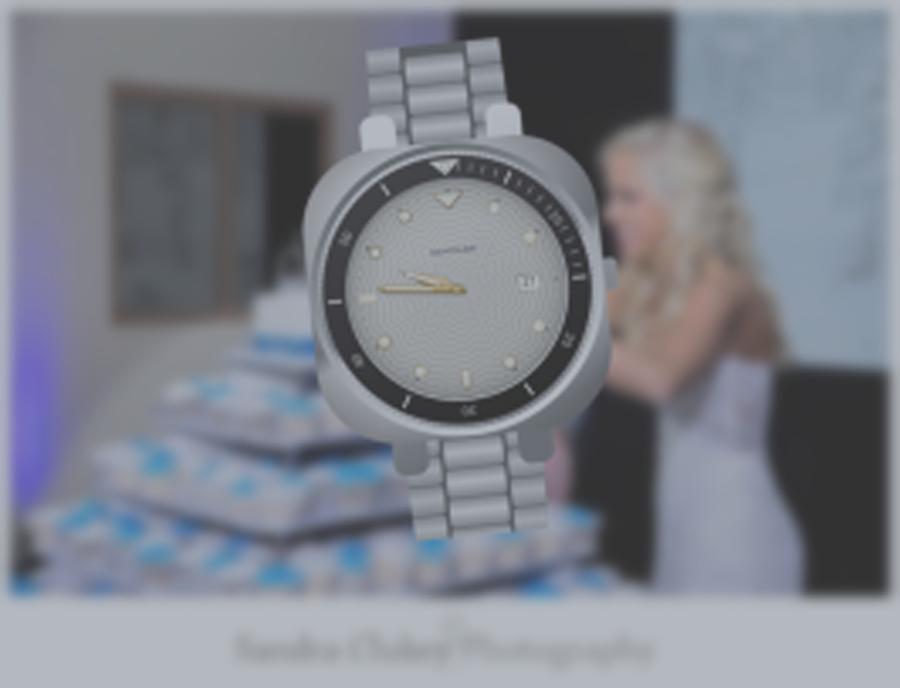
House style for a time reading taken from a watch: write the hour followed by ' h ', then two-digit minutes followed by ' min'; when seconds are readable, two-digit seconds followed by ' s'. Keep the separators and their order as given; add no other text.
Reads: 9 h 46 min
